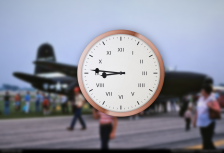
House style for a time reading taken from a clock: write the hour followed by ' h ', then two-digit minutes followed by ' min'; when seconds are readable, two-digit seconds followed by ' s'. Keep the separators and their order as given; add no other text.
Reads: 8 h 46 min
